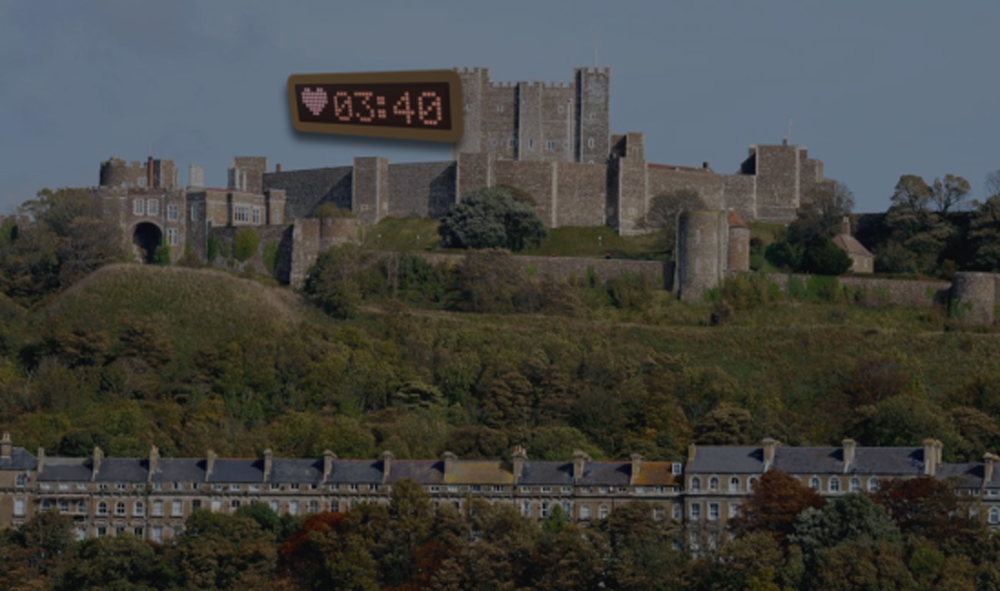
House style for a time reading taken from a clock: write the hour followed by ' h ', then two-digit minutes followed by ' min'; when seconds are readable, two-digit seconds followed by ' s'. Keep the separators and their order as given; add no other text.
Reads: 3 h 40 min
